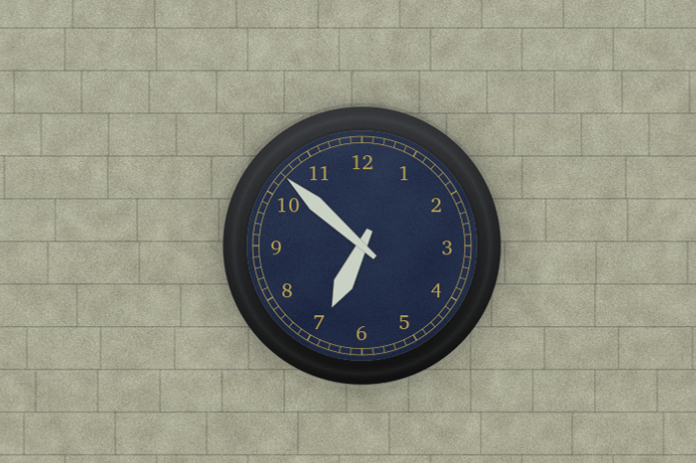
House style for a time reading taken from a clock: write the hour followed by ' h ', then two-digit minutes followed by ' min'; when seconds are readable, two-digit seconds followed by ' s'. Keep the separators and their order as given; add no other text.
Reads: 6 h 52 min
